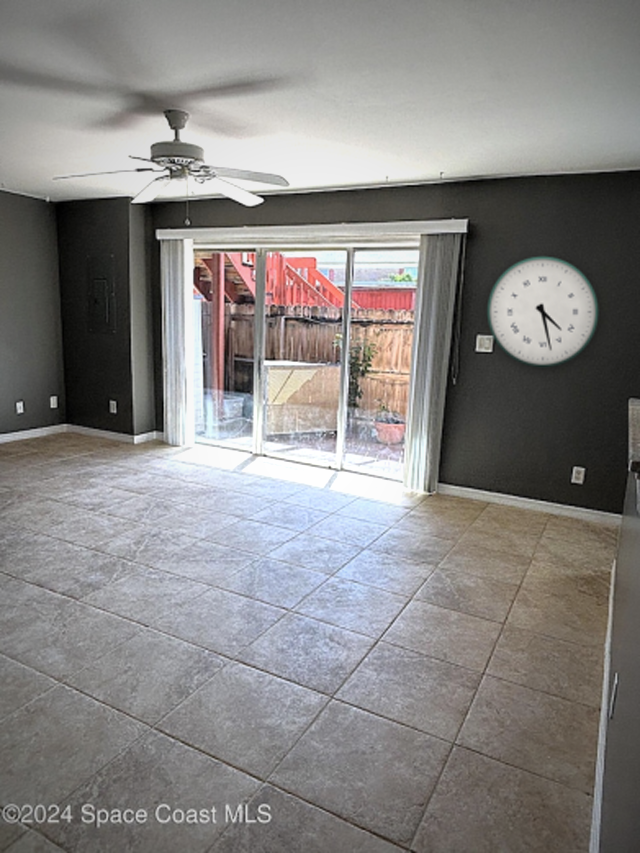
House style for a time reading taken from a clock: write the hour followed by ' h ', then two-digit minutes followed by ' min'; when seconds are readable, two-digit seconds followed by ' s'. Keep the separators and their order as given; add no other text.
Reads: 4 h 28 min
